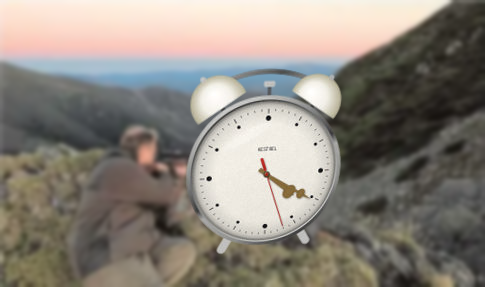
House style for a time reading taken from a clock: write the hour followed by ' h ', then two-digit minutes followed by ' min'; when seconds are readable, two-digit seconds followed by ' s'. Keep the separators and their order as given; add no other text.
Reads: 4 h 20 min 27 s
